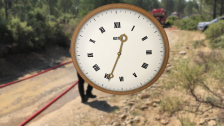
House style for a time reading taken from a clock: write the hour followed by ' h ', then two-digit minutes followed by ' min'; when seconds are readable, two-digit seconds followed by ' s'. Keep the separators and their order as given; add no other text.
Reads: 12 h 34 min
